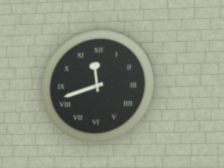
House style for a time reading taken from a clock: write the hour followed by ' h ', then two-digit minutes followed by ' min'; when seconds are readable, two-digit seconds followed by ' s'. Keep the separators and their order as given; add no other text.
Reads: 11 h 42 min
